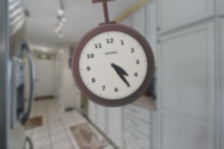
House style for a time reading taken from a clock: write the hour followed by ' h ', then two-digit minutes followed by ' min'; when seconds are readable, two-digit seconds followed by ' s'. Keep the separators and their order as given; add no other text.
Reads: 4 h 25 min
